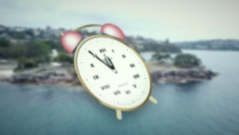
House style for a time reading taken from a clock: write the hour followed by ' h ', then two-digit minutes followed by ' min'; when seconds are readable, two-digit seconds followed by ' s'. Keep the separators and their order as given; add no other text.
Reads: 11 h 55 min
